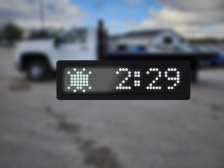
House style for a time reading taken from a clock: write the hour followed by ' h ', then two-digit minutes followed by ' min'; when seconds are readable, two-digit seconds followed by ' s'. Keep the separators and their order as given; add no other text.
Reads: 2 h 29 min
